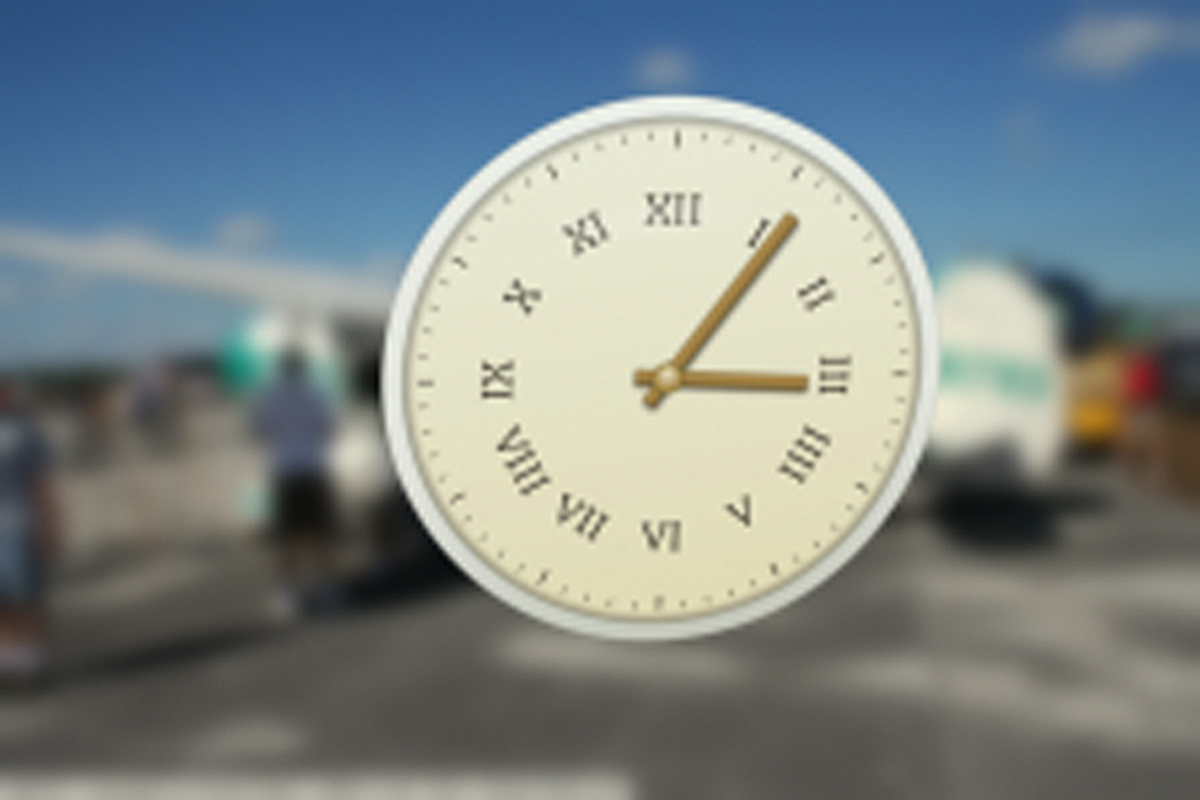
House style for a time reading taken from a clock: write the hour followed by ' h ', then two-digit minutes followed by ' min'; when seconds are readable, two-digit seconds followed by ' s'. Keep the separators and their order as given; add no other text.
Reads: 3 h 06 min
